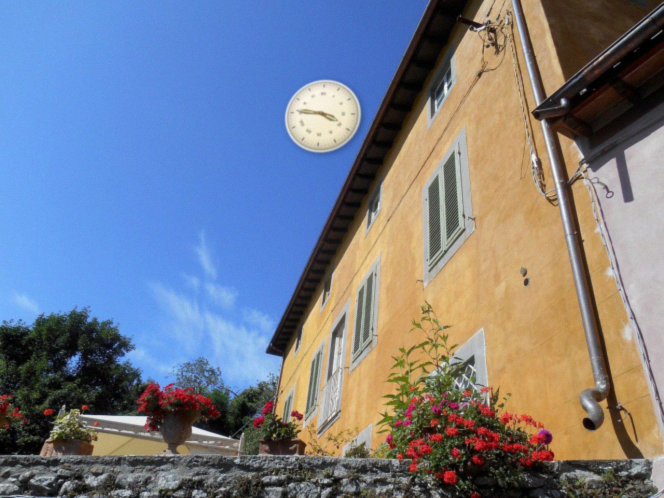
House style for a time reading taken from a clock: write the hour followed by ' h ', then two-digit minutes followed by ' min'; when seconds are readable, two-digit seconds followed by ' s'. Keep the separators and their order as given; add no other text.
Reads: 3 h 46 min
